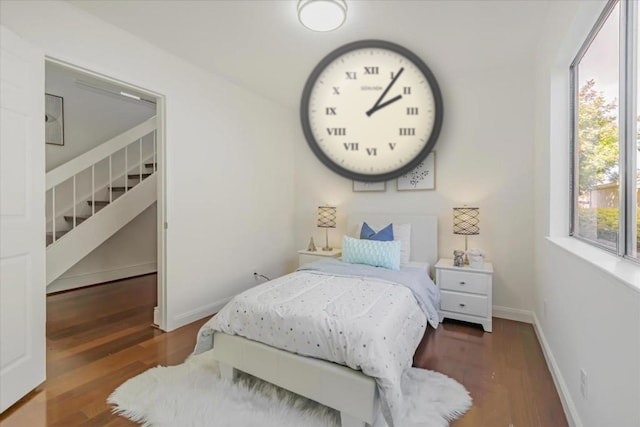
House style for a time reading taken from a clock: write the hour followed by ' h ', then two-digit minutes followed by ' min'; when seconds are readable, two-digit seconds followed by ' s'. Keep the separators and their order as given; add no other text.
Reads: 2 h 06 min
